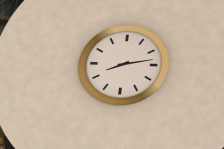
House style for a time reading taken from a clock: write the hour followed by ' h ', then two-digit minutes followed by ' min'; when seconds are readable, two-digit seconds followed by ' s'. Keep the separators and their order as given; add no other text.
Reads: 8 h 13 min
